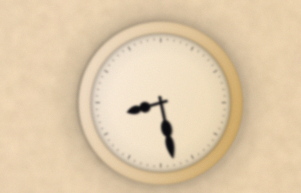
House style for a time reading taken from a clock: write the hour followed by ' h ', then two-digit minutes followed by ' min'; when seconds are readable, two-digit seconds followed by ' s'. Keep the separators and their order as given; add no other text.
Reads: 8 h 28 min
